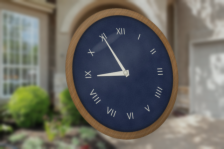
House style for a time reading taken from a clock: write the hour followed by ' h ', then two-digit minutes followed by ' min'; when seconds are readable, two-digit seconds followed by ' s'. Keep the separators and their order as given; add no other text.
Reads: 8 h 55 min
